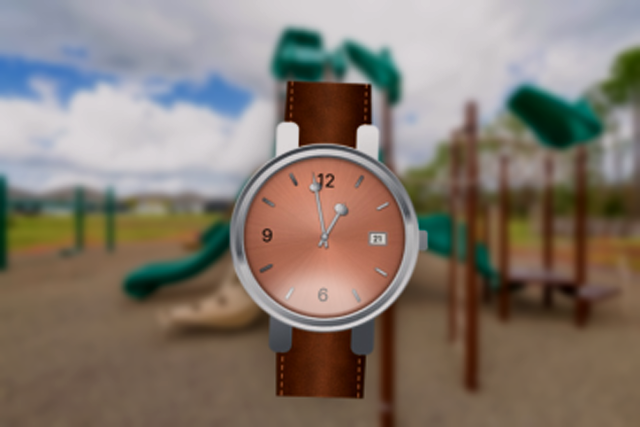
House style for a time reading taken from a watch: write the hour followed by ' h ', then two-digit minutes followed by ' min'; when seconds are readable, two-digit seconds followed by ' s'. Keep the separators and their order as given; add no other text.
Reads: 12 h 58 min
